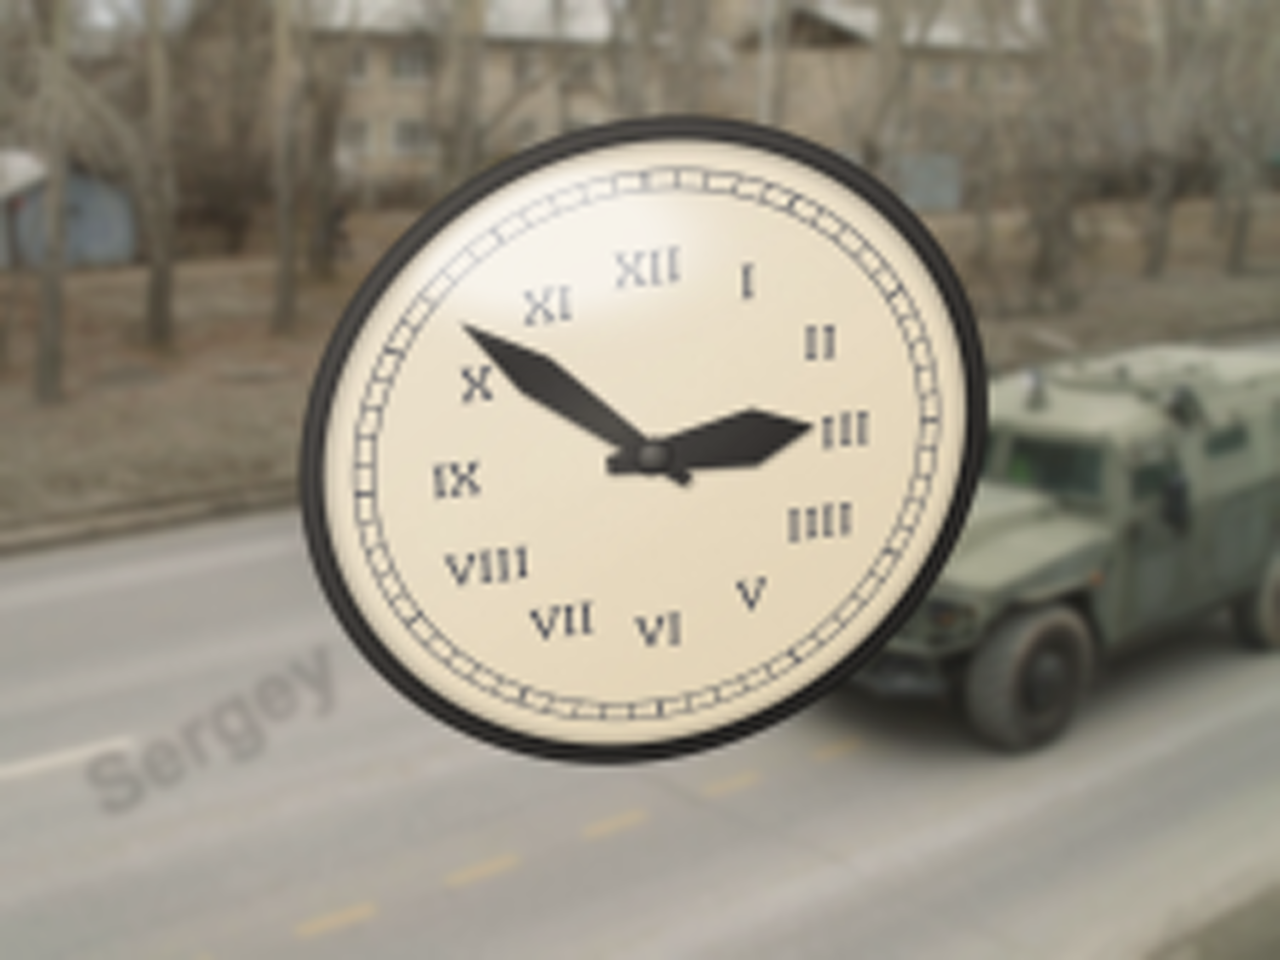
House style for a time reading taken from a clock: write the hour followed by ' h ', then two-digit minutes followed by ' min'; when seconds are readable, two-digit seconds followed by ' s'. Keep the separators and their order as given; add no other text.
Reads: 2 h 52 min
